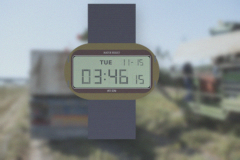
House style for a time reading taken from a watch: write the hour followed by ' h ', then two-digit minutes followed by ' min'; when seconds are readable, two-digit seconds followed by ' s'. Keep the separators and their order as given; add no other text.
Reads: 3 h 46 min 15 s
